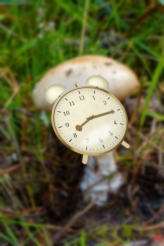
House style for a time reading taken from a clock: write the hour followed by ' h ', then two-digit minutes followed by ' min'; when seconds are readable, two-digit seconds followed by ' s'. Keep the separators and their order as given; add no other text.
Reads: 8 h 15 min
